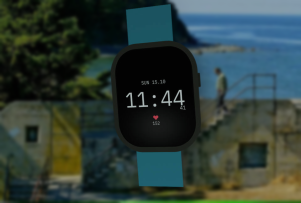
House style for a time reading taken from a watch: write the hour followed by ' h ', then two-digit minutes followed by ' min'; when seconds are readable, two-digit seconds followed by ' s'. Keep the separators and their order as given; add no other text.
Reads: 11 h 44 min
